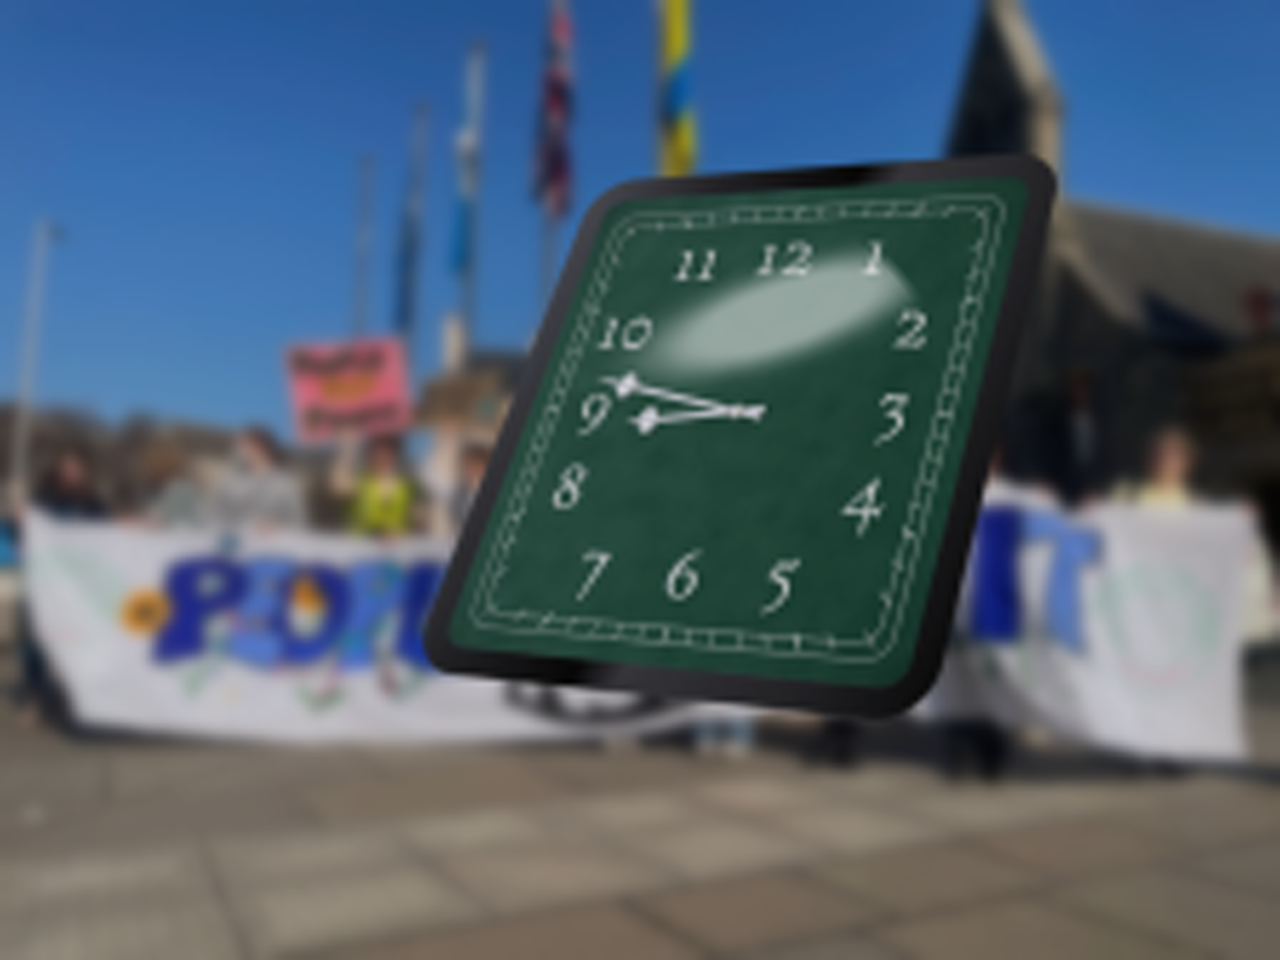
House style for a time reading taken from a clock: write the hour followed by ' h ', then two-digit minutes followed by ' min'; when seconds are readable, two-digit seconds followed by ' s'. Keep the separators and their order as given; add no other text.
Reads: 8 h 47 min
